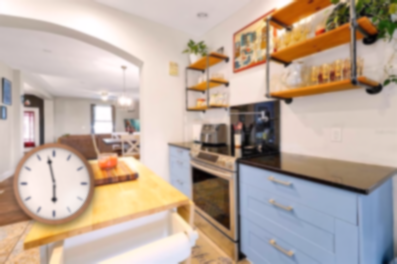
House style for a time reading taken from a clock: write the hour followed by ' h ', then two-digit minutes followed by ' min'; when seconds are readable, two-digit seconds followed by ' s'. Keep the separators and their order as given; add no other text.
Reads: 5 h 58 min
